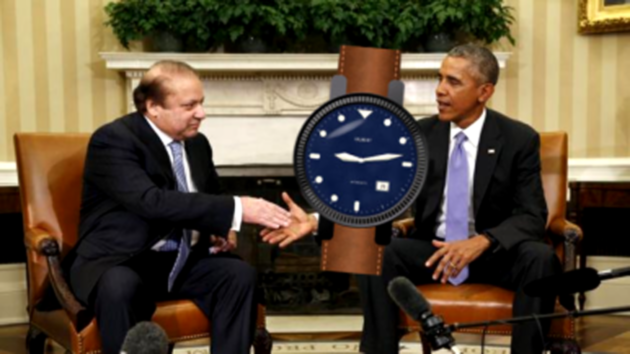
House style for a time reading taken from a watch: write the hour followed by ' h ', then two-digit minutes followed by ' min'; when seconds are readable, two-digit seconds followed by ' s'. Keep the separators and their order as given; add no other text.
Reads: 9 h 13 min
